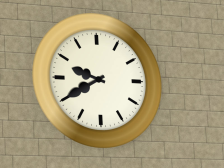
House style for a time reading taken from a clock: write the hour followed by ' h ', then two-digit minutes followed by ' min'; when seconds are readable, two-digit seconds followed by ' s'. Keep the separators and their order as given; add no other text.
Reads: 9 h 40 min
